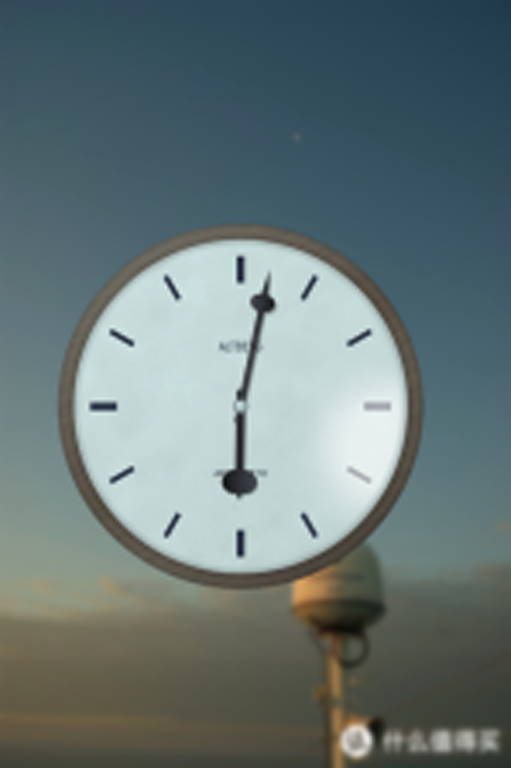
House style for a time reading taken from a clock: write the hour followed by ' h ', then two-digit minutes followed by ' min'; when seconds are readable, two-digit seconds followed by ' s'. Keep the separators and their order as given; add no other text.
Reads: 6 h 02 min
